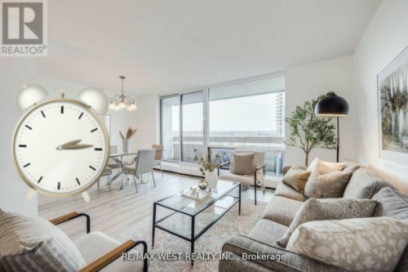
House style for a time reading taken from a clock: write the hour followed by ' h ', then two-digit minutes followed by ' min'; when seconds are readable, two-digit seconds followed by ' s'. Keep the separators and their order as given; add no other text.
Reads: 2 h 14 min
